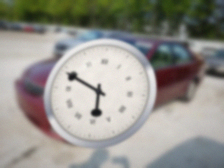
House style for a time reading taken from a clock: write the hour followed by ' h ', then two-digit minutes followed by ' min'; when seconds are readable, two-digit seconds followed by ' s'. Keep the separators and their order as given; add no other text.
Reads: 5 h 49 min
